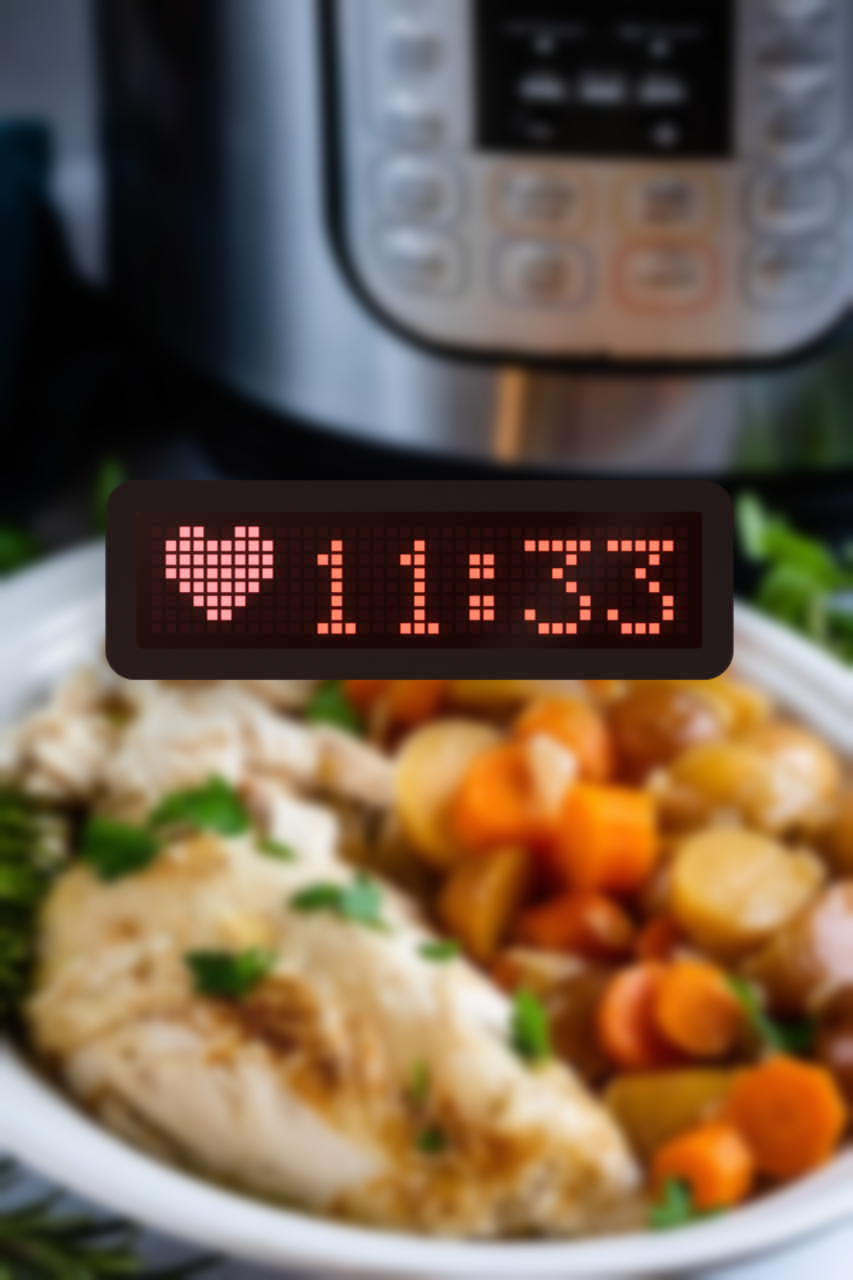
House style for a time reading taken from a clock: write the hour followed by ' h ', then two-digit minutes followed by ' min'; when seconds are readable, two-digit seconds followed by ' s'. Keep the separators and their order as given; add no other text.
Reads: 11 h 33 min
